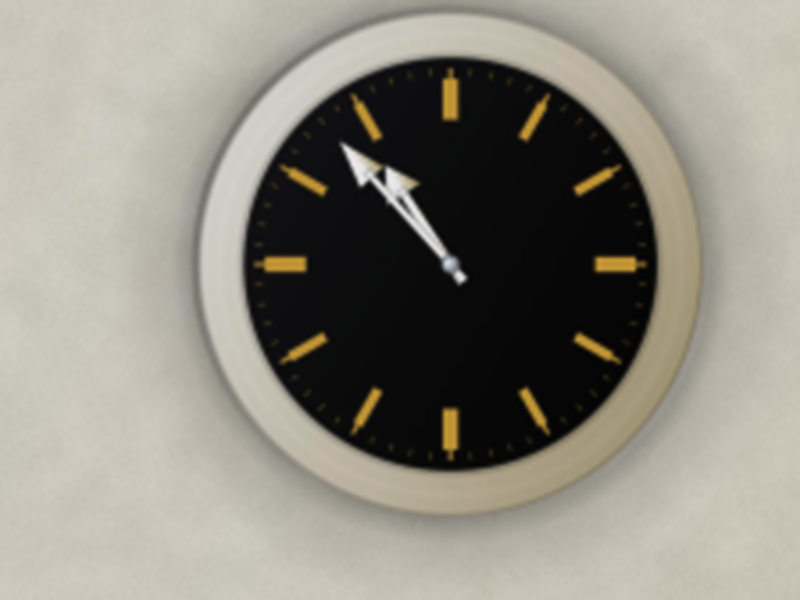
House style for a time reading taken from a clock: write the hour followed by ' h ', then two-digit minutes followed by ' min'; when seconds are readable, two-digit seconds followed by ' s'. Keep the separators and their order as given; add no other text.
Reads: 10 h 53 min
